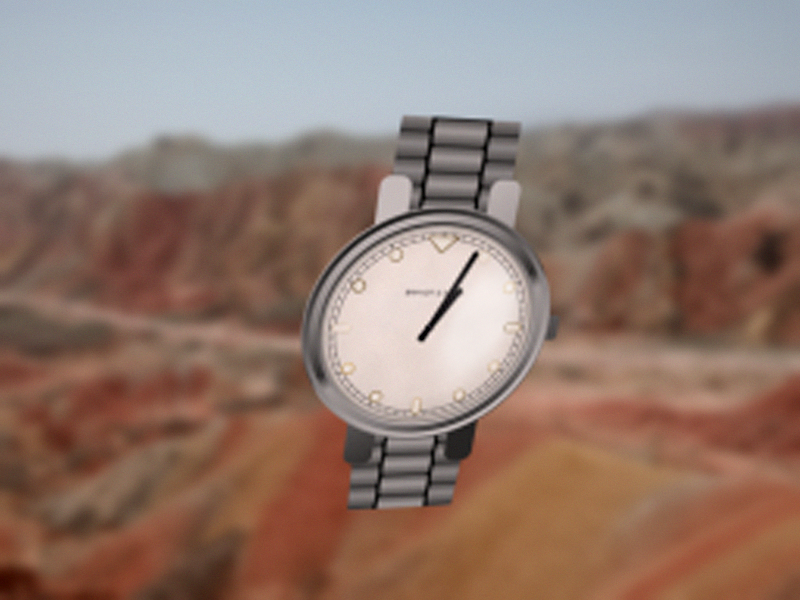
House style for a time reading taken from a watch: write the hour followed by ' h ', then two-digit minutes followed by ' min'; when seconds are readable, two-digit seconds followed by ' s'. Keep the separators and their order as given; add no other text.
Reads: 1 h 04 min
